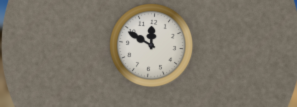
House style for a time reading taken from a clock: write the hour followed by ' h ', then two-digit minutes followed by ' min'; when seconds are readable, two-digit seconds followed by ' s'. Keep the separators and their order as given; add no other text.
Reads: 11 h 49 min
